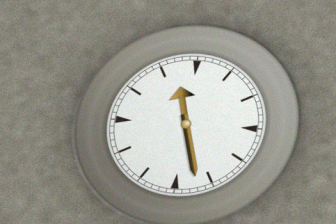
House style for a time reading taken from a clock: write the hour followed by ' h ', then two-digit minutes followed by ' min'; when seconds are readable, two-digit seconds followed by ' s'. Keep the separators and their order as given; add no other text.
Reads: 11 h 27 min
